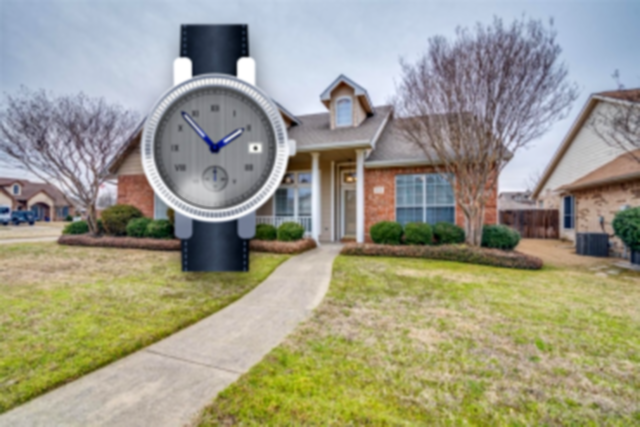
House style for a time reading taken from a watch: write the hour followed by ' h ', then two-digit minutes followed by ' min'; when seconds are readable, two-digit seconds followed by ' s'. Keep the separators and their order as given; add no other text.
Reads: 1 h 53 min
